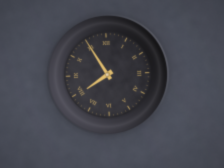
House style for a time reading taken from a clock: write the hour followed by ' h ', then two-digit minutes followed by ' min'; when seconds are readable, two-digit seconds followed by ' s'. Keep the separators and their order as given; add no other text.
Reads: 7 h 55 min
